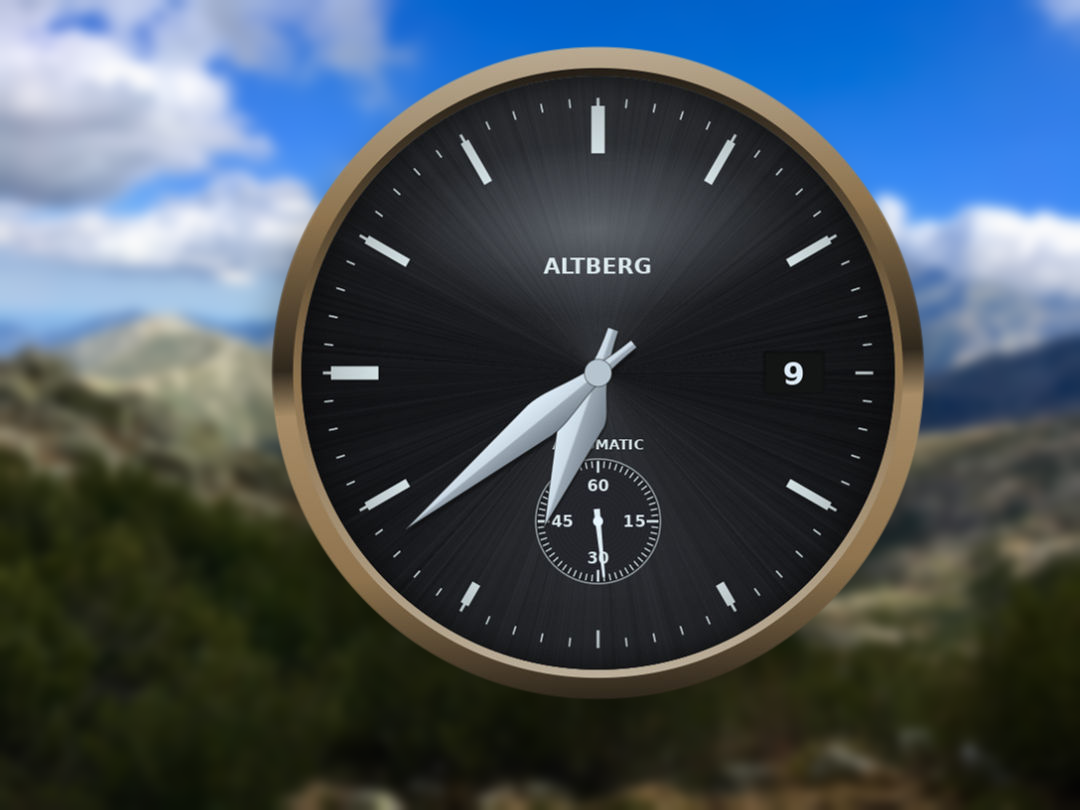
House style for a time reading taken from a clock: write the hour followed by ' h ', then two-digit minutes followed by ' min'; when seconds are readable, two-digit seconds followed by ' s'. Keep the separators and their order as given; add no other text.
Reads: 6 h 38 min 29 s
